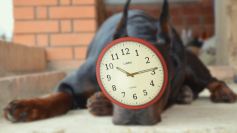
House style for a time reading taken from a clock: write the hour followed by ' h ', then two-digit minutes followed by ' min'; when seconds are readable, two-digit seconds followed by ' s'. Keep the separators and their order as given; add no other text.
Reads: 10 h 14 min
